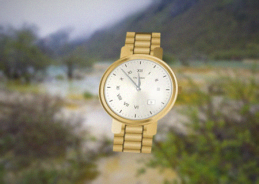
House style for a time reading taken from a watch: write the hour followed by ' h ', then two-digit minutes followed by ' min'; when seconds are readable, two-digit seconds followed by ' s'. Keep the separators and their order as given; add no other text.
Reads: 11 h 53 min
